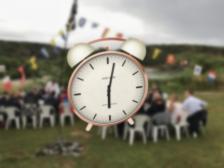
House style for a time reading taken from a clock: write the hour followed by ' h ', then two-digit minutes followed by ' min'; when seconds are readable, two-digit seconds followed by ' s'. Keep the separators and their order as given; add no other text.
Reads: 6 h 02 min
